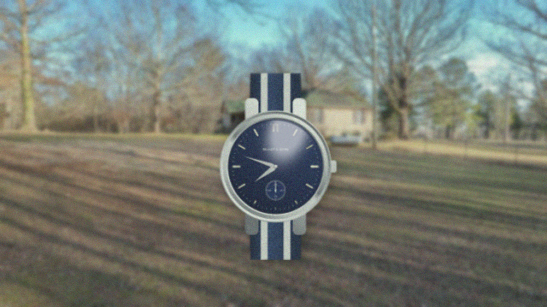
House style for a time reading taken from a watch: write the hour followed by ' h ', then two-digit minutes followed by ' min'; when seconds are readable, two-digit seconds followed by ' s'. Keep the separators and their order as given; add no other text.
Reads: 7 h 48 min
